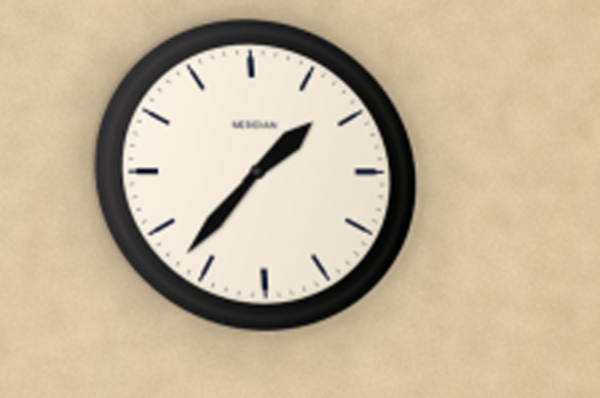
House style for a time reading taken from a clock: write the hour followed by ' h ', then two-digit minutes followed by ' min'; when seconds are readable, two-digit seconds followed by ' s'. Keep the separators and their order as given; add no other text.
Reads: 1 h 37 min
